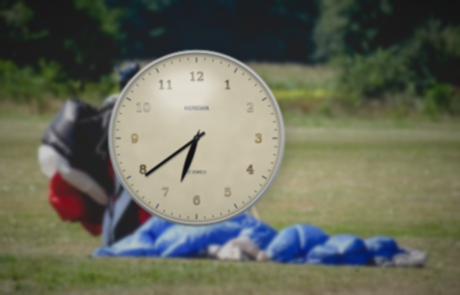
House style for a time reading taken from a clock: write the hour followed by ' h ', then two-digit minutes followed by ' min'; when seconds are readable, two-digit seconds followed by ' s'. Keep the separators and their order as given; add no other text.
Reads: 6 h 39 min
